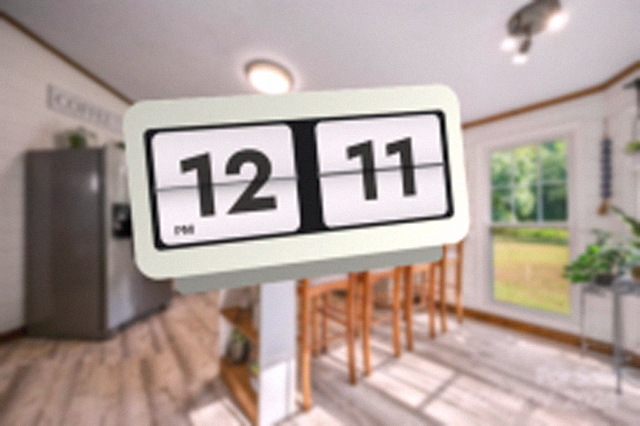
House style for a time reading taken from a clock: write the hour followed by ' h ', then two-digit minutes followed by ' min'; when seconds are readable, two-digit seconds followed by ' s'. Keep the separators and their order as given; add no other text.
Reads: 12 h 11 min
